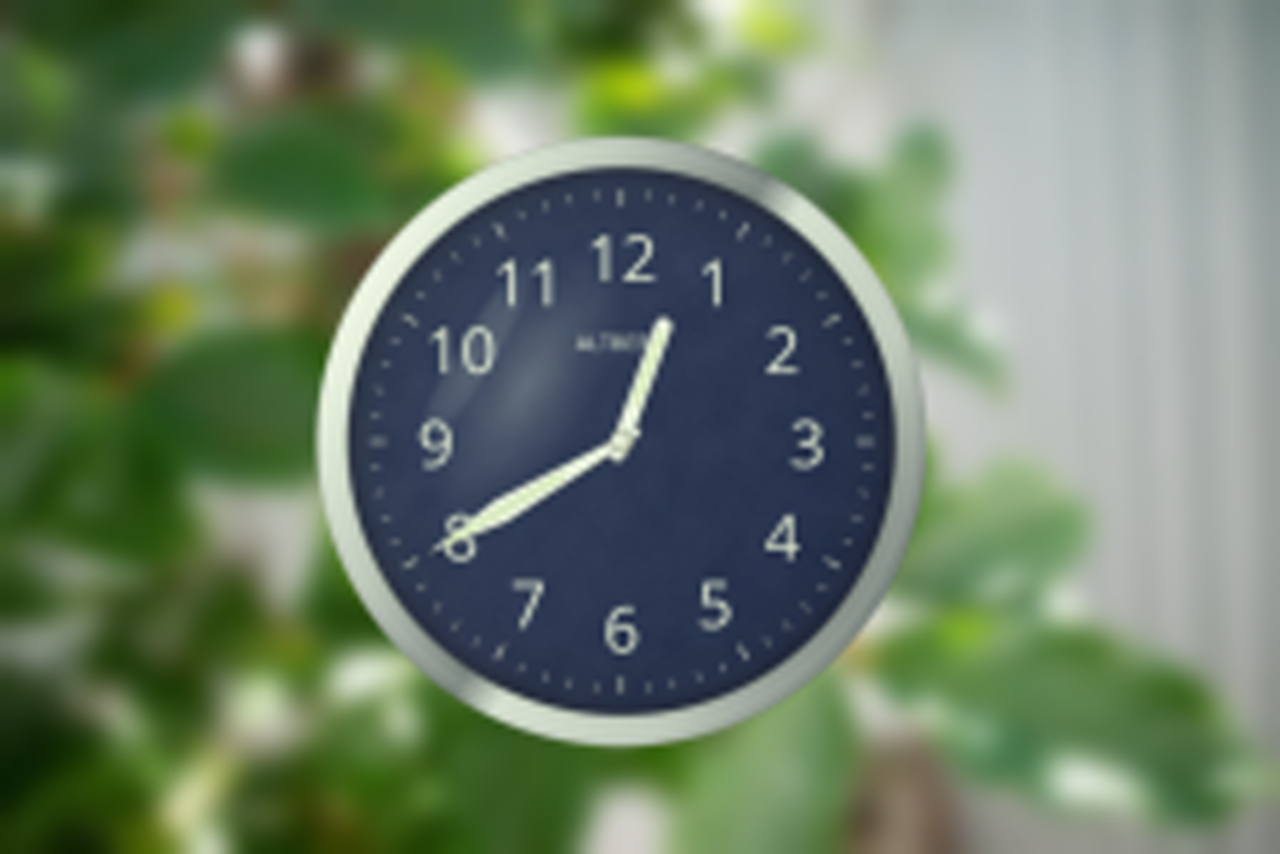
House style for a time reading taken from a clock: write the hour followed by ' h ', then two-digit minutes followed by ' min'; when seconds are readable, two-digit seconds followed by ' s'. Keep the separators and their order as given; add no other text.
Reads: 12 h 40 min
